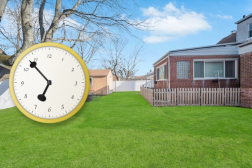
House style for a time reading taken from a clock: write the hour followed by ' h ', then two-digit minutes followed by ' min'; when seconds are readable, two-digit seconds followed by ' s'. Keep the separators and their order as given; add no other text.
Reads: 6 h 53 min
